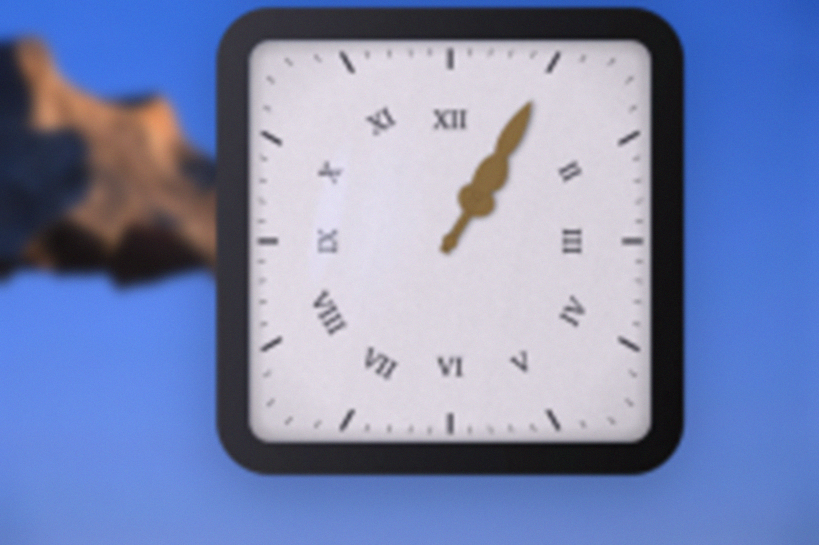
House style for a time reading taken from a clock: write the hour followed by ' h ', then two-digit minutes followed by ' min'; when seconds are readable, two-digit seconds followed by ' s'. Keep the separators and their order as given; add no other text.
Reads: 1 h 05 min
